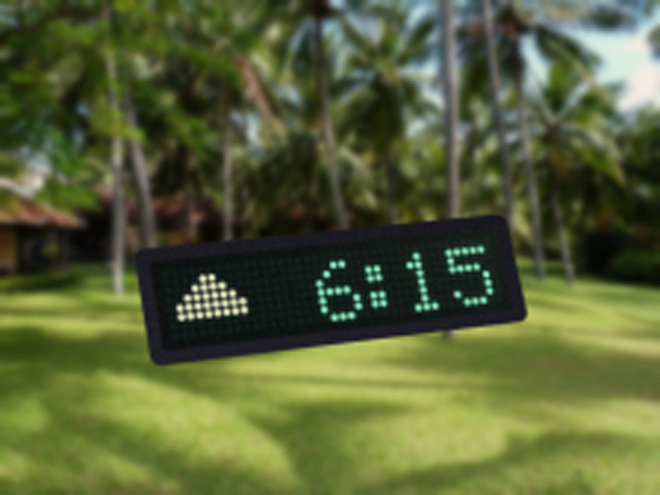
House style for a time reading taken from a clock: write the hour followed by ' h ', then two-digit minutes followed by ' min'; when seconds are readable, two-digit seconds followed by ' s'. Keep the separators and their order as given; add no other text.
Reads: 6 h 15 min
